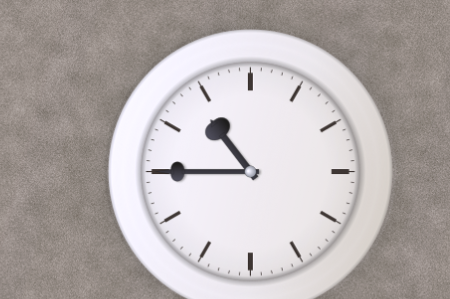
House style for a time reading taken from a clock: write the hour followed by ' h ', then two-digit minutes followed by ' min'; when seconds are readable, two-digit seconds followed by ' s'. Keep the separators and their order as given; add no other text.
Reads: 10 h 45 min
